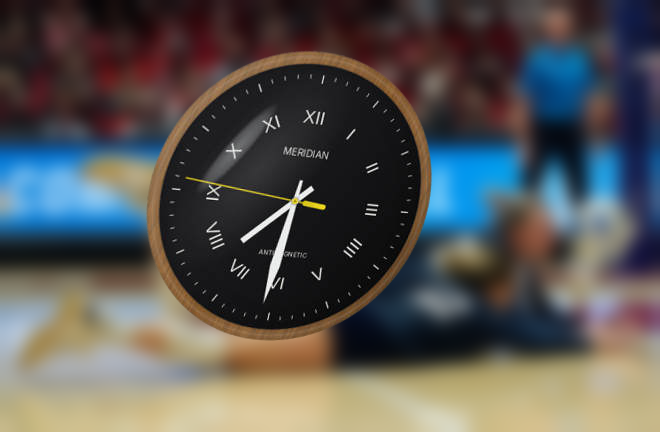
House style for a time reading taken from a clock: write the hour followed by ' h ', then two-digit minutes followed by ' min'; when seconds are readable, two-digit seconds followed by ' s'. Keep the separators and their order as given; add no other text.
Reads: 7 h 30 min 46 s
